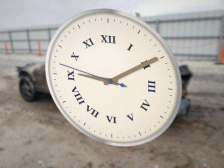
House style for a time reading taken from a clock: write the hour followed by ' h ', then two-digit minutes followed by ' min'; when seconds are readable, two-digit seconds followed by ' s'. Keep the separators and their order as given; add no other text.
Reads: 9 h 09 min 47 s
